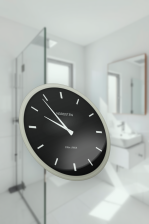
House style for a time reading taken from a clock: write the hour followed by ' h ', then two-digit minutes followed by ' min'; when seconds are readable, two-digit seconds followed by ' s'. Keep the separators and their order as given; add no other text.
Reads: 9 h 54 min
